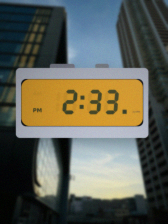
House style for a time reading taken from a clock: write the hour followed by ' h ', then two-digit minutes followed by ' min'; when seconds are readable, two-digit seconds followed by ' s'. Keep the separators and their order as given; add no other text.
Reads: 2 h 33 min
